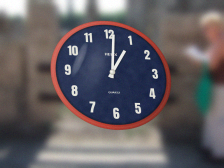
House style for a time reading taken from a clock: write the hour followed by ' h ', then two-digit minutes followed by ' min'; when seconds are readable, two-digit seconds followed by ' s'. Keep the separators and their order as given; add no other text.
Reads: 1 h 01 min
